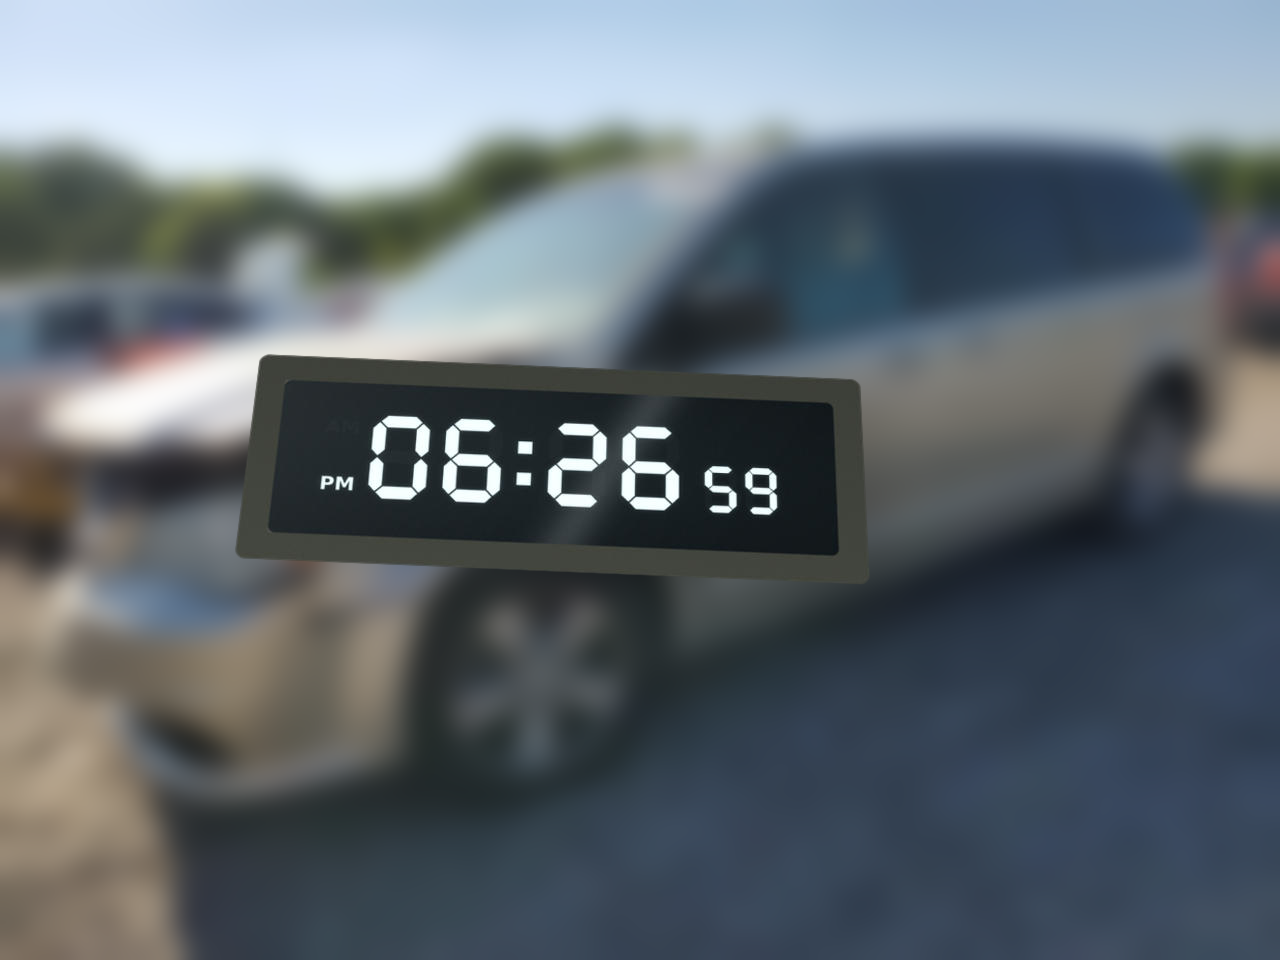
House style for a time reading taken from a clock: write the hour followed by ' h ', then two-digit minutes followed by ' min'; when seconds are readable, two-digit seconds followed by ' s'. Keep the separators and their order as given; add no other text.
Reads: 6 h 26 min 59 s
